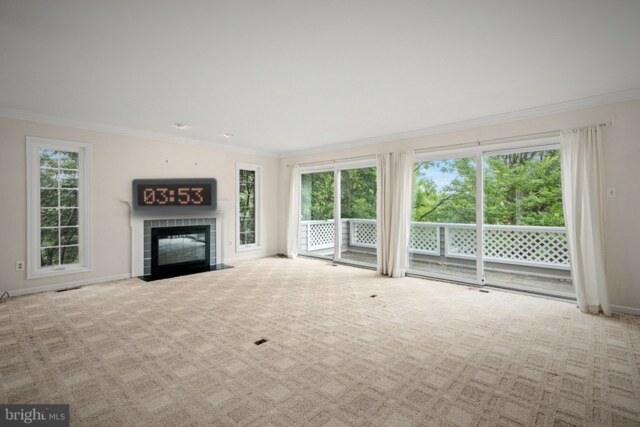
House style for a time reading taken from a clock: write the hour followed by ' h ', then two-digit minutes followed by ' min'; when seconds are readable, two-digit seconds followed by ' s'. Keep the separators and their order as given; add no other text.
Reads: 3 h 53 min
